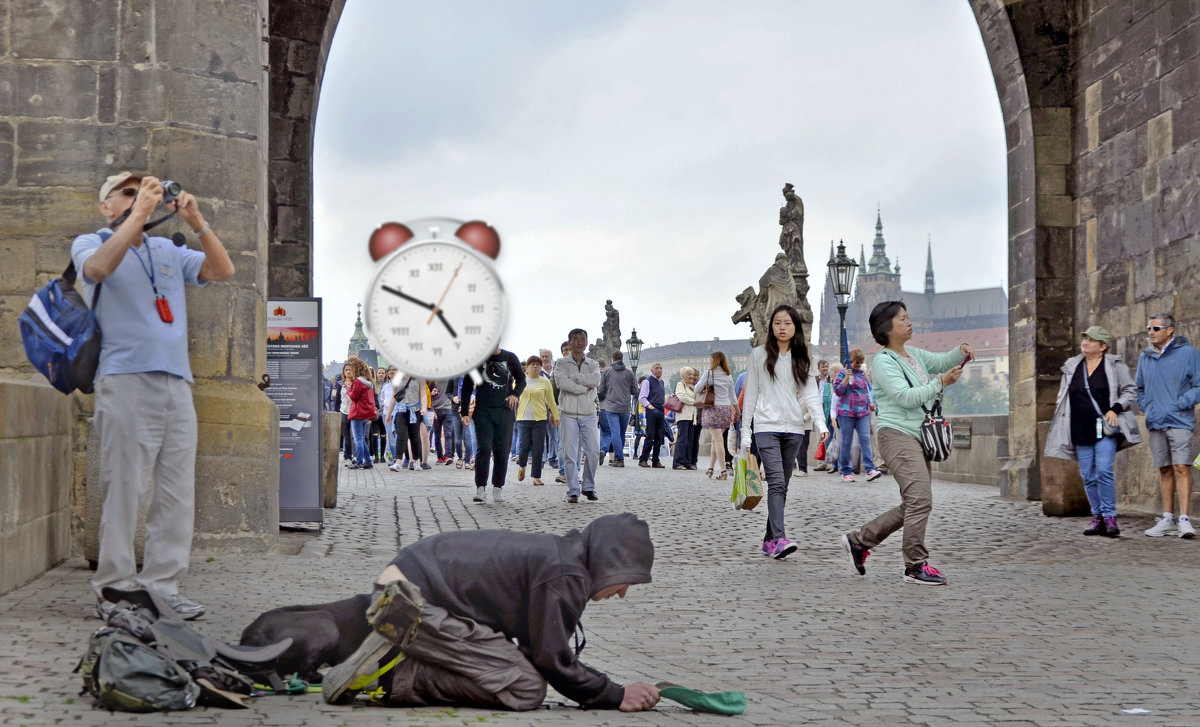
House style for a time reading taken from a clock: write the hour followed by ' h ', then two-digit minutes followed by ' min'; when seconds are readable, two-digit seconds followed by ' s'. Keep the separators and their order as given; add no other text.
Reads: 4 h 49 min 05 s
